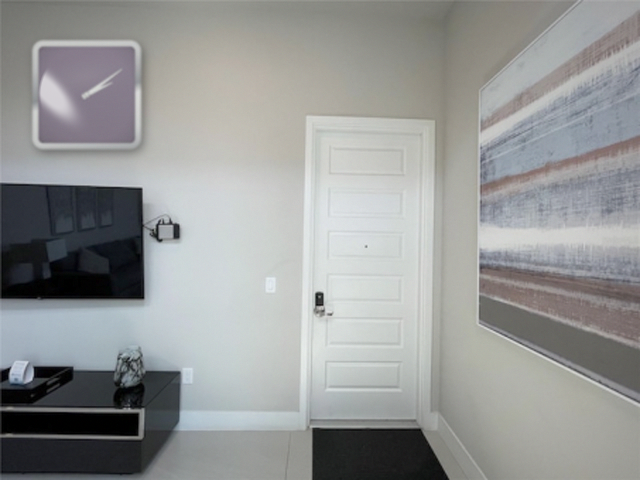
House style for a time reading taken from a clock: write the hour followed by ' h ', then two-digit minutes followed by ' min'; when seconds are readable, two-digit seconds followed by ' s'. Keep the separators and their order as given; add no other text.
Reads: 2 h 09 min
